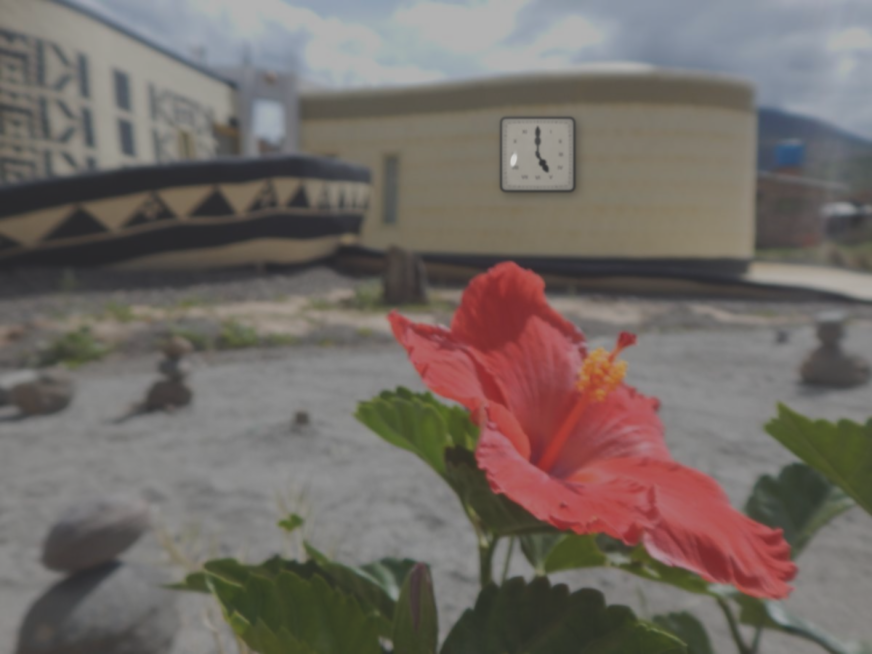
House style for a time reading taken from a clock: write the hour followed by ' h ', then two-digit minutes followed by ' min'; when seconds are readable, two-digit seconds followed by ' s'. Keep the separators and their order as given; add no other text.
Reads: 5 h 00 min
